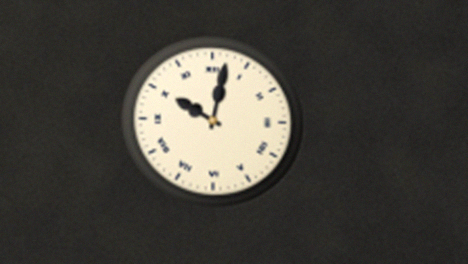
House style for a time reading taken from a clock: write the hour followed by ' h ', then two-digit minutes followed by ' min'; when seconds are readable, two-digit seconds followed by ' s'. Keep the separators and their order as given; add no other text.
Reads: 10 h 02 min
